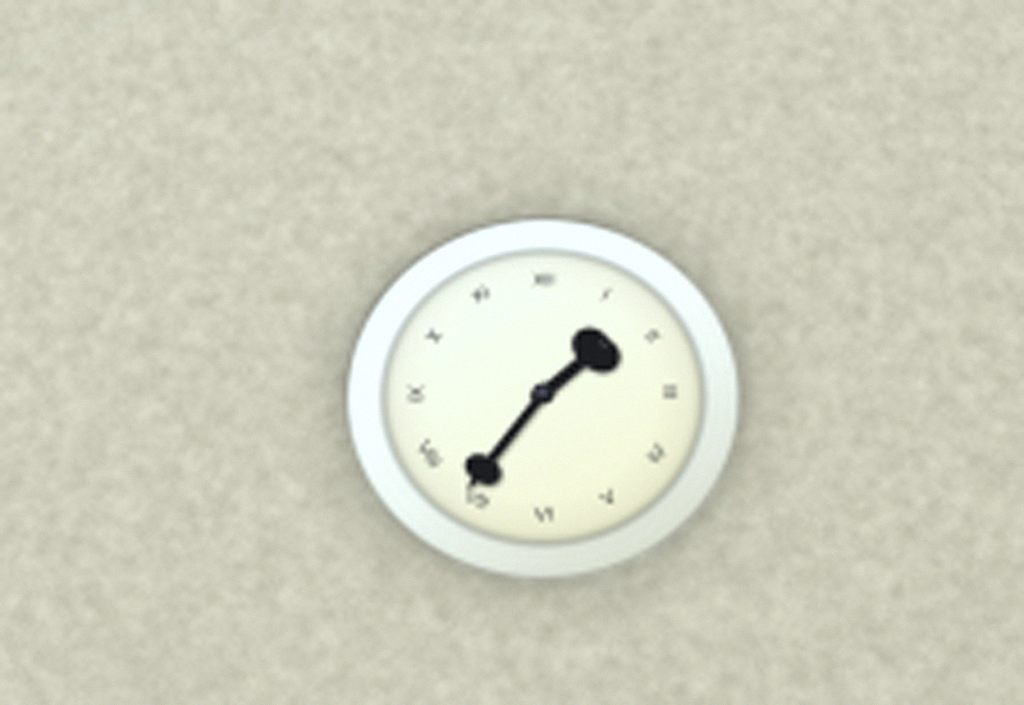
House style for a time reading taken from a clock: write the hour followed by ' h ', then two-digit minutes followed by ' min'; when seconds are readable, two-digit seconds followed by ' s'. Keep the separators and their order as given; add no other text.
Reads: 1 h 36 min
